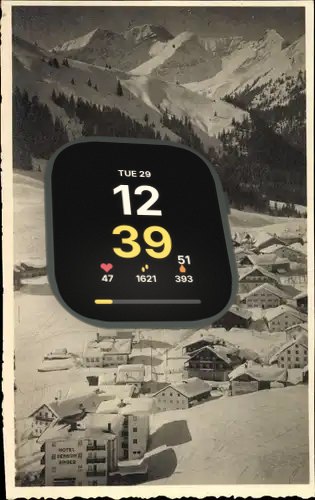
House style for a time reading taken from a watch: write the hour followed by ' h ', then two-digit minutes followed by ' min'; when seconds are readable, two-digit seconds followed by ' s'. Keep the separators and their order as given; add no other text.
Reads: 12 h 39 min 51 s
